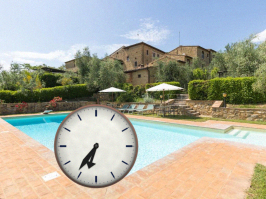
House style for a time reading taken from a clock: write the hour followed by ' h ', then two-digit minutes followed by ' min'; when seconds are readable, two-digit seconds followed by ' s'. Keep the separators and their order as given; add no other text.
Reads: 6 h 36 min
